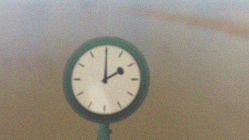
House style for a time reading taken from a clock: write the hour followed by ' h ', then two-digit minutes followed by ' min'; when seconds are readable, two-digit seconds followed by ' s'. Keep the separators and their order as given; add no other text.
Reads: 2 h 00 min
